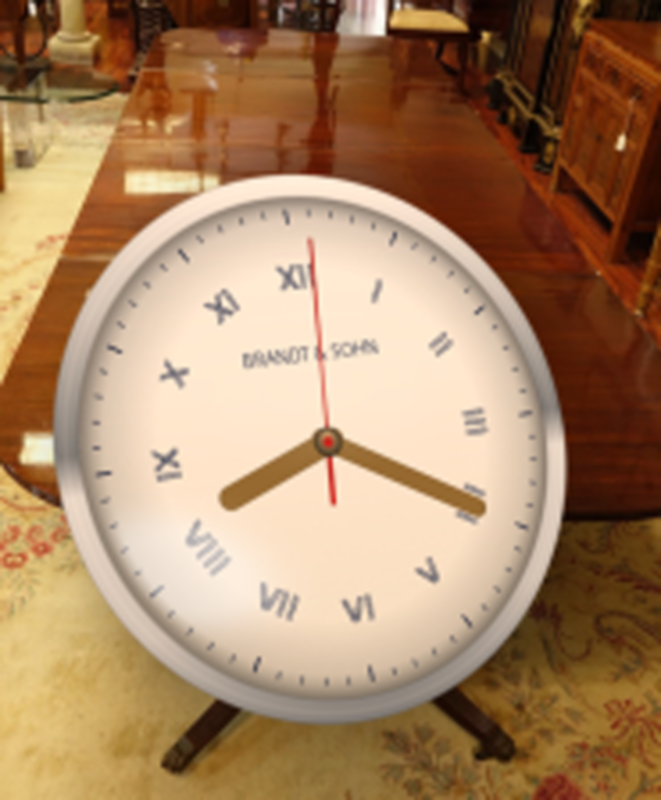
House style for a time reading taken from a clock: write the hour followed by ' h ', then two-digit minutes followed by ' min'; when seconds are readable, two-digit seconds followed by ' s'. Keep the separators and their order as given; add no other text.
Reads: 8 h 20 min 01 s
